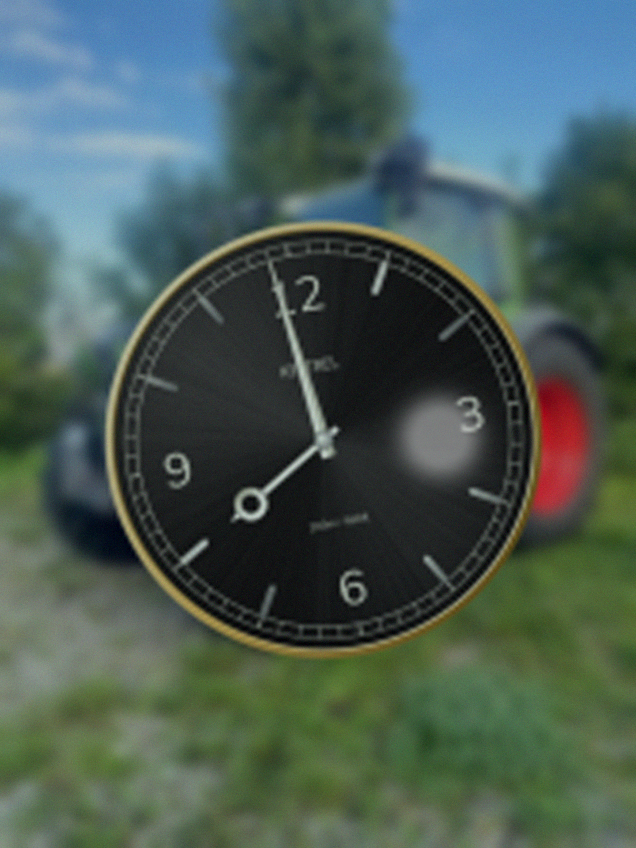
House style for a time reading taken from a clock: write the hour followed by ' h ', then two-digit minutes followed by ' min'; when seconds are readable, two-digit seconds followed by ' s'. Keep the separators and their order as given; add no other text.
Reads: 7 h 59 min
